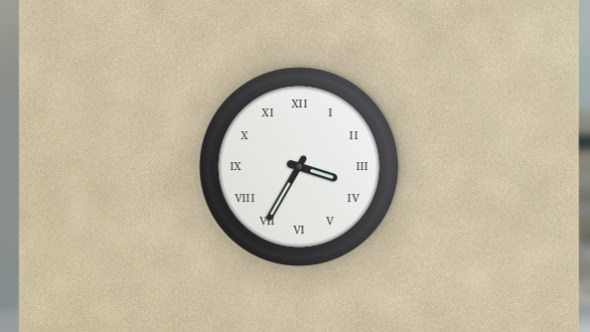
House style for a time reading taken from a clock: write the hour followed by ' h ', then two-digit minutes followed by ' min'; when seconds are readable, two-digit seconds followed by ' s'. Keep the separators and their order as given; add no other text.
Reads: 3 h 35 min
